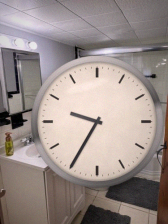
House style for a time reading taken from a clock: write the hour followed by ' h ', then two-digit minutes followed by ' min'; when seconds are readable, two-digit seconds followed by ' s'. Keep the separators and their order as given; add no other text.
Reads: 9 h 35 min
